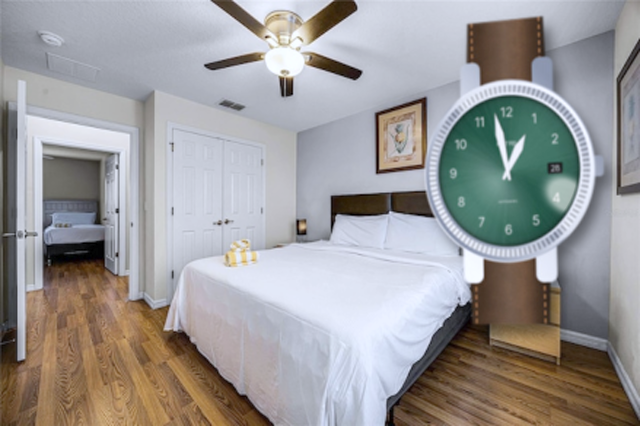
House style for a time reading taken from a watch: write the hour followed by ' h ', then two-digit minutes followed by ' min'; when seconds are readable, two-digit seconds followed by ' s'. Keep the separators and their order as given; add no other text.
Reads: 12 h 58 min
